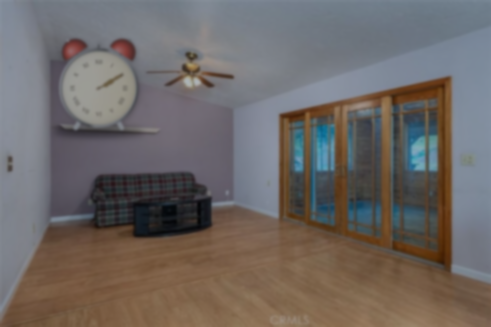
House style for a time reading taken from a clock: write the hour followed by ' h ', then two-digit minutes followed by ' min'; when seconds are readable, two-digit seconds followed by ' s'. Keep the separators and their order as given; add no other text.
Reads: 2 h 10 min
